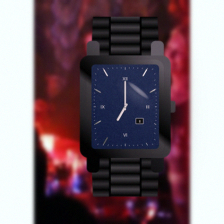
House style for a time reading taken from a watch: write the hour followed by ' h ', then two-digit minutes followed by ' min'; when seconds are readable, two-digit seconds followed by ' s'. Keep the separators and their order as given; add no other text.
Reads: 7 h 00 min
